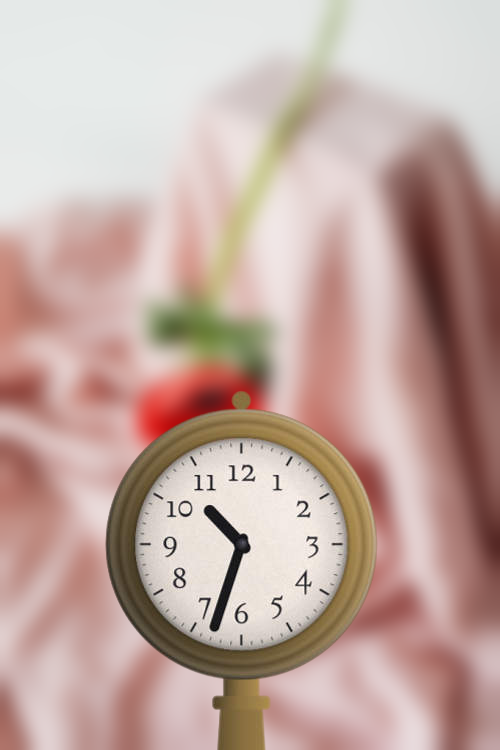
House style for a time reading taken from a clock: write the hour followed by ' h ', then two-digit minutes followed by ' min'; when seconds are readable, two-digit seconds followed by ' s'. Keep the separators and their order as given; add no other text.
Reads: 10 h 33 min
